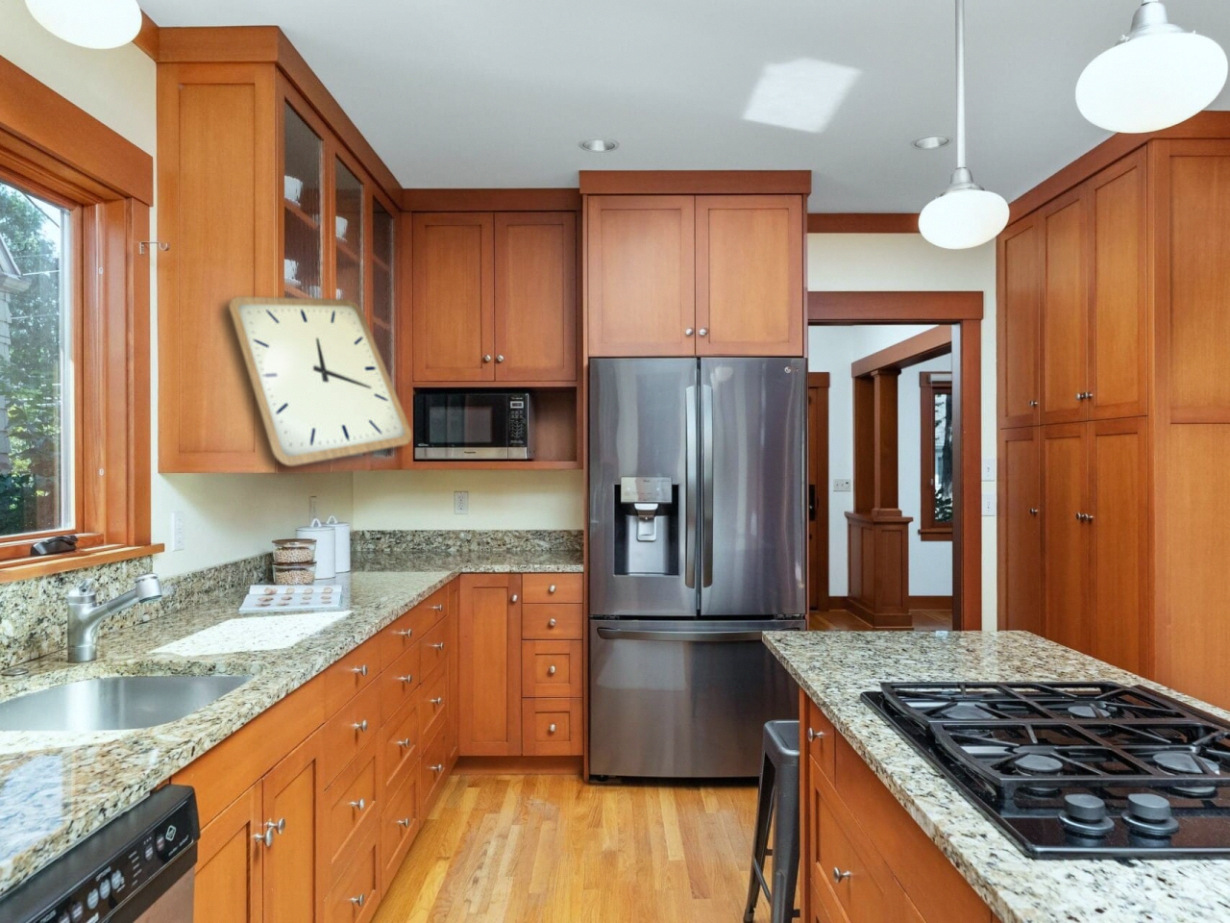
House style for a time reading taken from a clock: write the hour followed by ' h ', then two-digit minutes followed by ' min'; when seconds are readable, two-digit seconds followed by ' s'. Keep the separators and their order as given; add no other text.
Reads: 12 h 19 min
